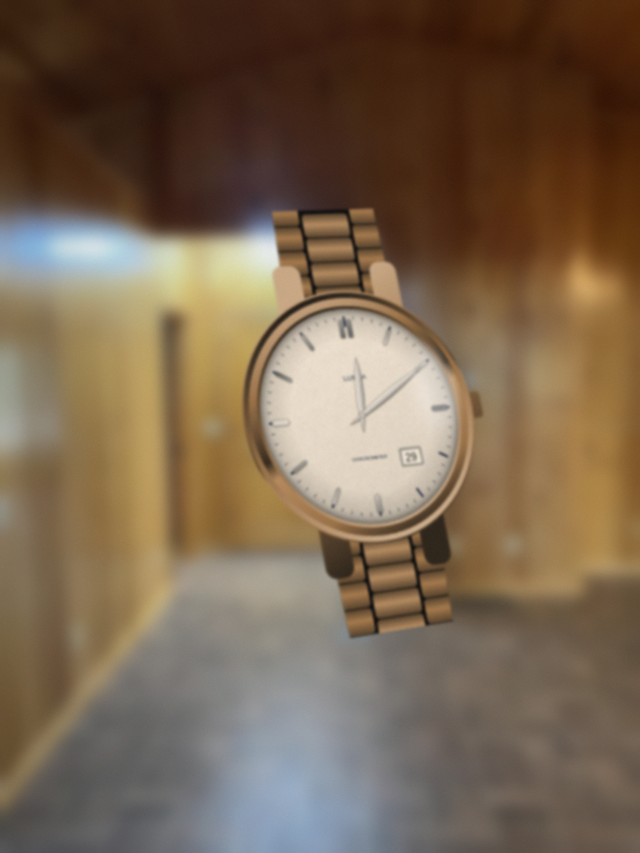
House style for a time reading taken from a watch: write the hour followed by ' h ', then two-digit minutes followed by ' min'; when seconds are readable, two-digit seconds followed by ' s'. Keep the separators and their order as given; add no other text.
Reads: 12 h 10 min
